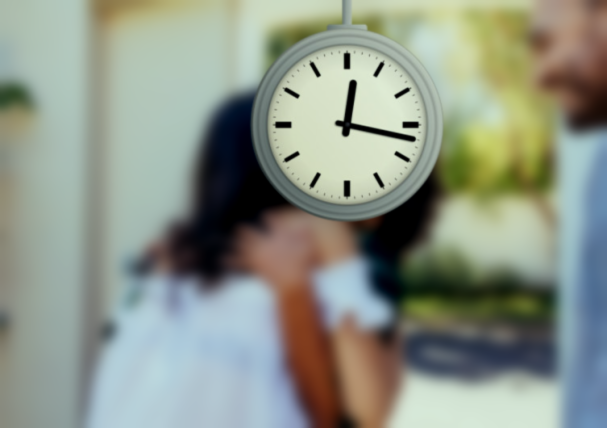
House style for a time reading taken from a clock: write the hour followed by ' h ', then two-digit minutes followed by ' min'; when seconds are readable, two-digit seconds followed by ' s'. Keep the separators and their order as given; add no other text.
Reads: 12 h 17 min
